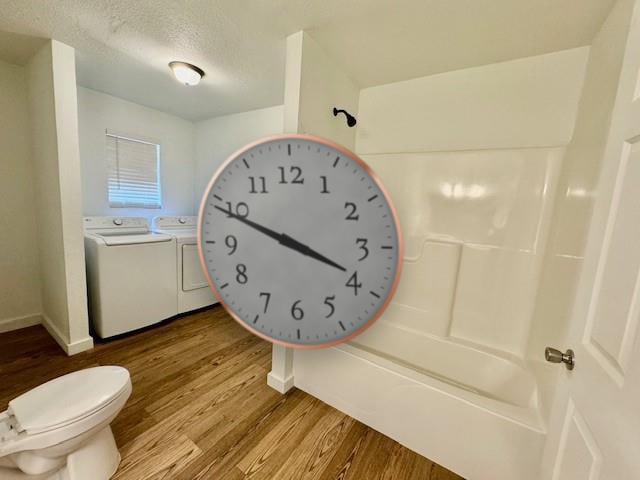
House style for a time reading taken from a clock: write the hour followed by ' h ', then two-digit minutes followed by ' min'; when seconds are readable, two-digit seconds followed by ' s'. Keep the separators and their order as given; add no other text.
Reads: 3 h 49 min
